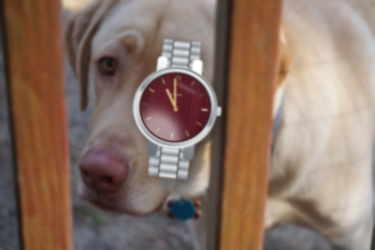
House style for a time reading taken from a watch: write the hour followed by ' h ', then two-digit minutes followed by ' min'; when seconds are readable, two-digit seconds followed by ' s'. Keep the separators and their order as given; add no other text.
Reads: 10 h 59 min
